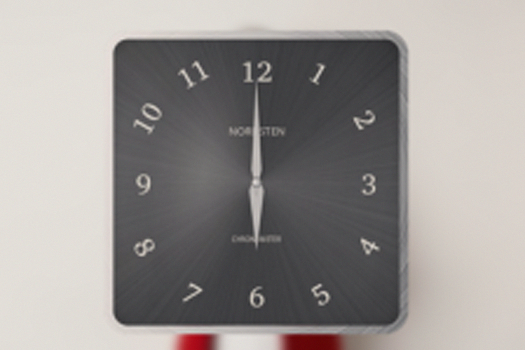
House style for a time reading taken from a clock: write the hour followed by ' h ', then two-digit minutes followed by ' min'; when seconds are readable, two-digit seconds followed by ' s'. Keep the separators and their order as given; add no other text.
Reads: 6 h 00 min
